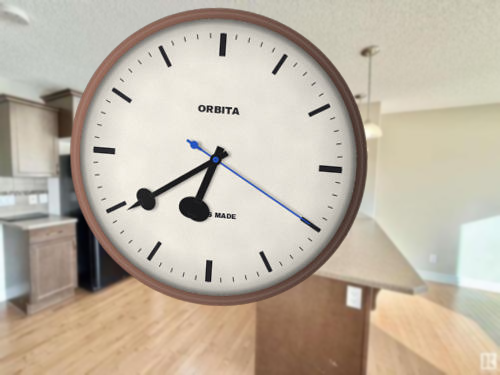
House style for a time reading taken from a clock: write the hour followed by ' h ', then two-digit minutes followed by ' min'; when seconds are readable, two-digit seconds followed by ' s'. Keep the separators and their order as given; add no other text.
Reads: 6 h 39 min 20 s
